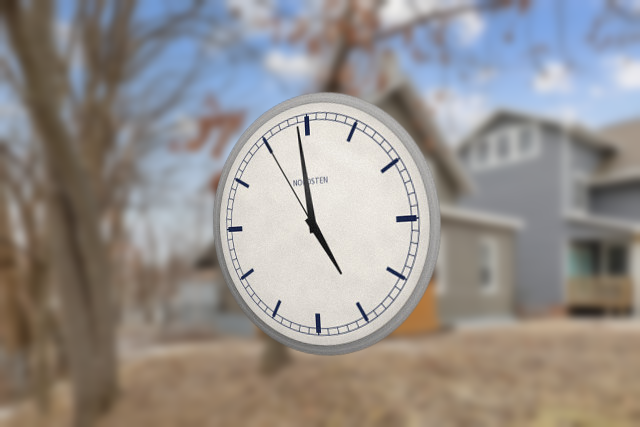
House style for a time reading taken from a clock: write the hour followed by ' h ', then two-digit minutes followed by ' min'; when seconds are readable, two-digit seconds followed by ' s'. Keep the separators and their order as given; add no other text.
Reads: 4 h 58 min 55 s
